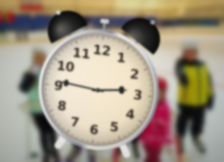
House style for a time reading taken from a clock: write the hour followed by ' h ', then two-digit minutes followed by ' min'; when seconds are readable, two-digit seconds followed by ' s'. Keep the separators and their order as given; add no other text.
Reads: 2 h 46 min
